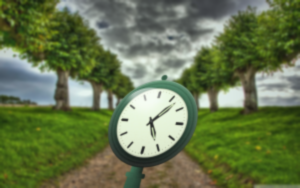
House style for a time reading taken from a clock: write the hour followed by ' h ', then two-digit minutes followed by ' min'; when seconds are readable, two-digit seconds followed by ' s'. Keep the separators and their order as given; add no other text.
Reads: 5 h 07 min
